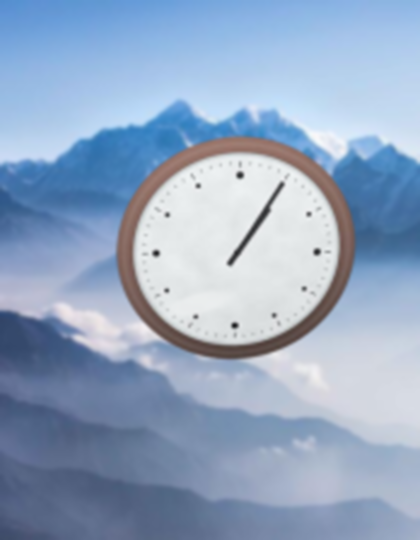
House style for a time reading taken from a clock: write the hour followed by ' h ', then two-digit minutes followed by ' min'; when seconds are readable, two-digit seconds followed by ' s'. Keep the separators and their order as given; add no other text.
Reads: 1 h 05 min
